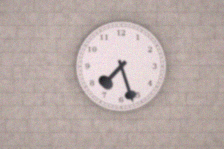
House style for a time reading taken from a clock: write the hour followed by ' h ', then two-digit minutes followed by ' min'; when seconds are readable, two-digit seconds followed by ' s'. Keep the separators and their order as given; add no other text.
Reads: 7 h 27 min
